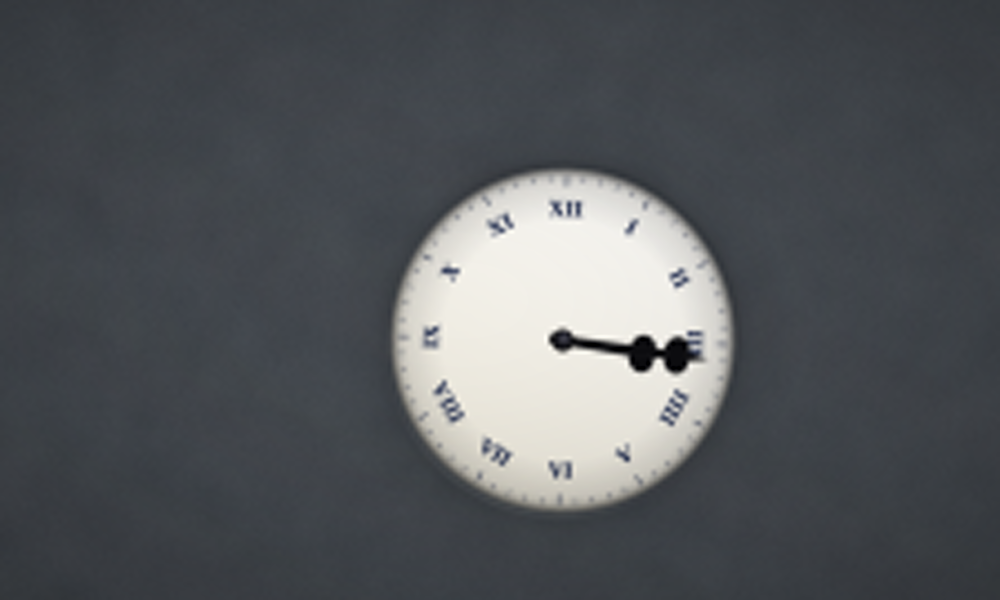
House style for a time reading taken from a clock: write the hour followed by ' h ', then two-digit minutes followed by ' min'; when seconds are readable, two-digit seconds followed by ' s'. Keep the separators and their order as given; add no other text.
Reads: 3 h 16 min
